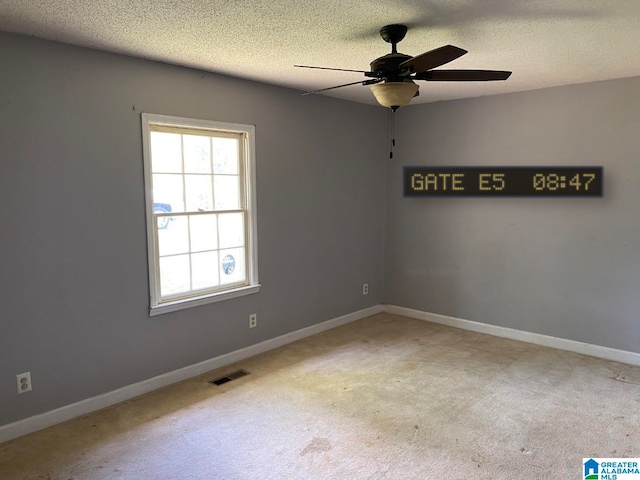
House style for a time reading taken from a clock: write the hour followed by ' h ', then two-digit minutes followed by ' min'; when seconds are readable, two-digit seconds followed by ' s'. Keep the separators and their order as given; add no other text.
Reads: 8 h 47 min
